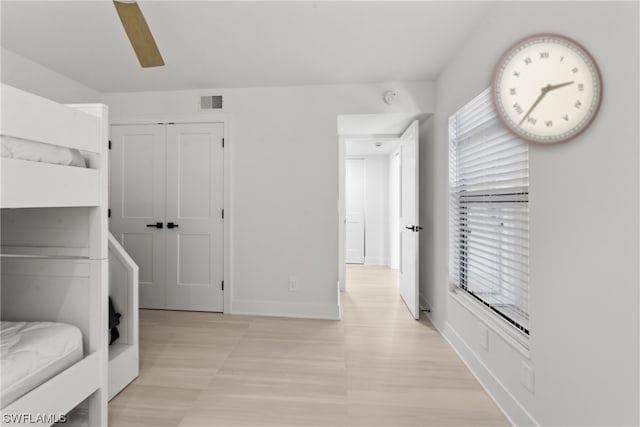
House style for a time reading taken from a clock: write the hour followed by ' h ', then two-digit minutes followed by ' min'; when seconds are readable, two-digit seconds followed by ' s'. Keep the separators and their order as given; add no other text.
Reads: 2 h 37 min
